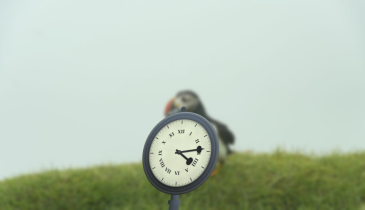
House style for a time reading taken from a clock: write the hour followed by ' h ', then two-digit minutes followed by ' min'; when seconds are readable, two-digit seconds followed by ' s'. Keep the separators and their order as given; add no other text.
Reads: 4 h 14 min
